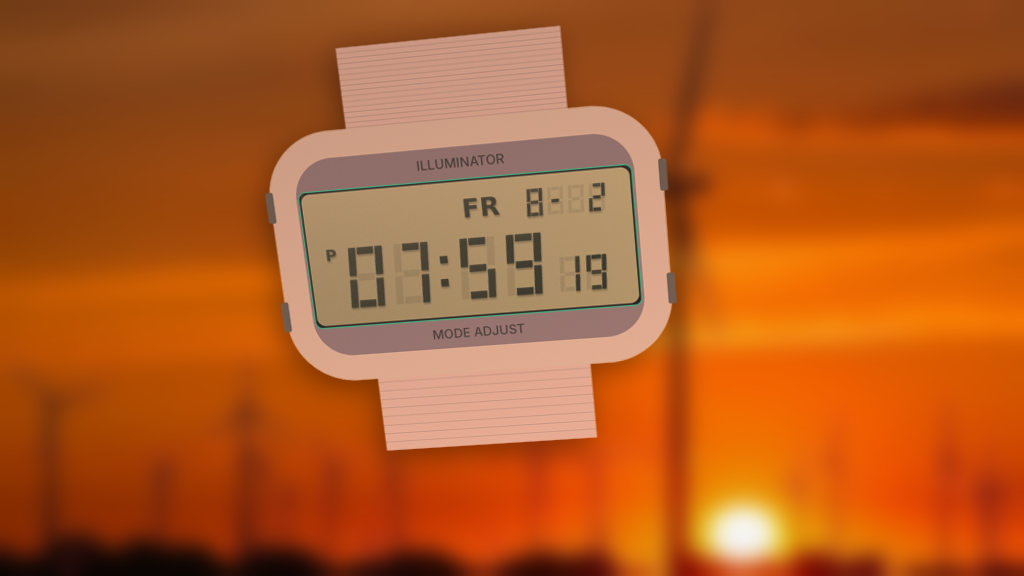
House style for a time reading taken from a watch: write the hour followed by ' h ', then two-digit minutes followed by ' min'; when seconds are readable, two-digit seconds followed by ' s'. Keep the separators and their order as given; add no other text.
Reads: 7 h 59 min 19 s
